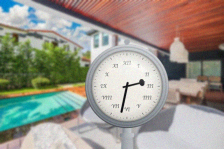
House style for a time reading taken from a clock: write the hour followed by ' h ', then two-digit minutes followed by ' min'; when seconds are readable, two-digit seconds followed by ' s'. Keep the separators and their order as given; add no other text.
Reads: 2 h 32 min
